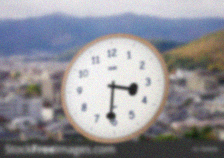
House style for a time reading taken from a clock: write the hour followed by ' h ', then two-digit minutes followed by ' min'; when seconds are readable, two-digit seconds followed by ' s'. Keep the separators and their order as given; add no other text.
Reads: 3 h 31 min
